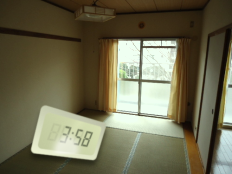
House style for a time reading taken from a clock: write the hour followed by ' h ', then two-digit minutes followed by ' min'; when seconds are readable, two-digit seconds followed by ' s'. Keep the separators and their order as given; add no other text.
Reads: 3 h 58 min
